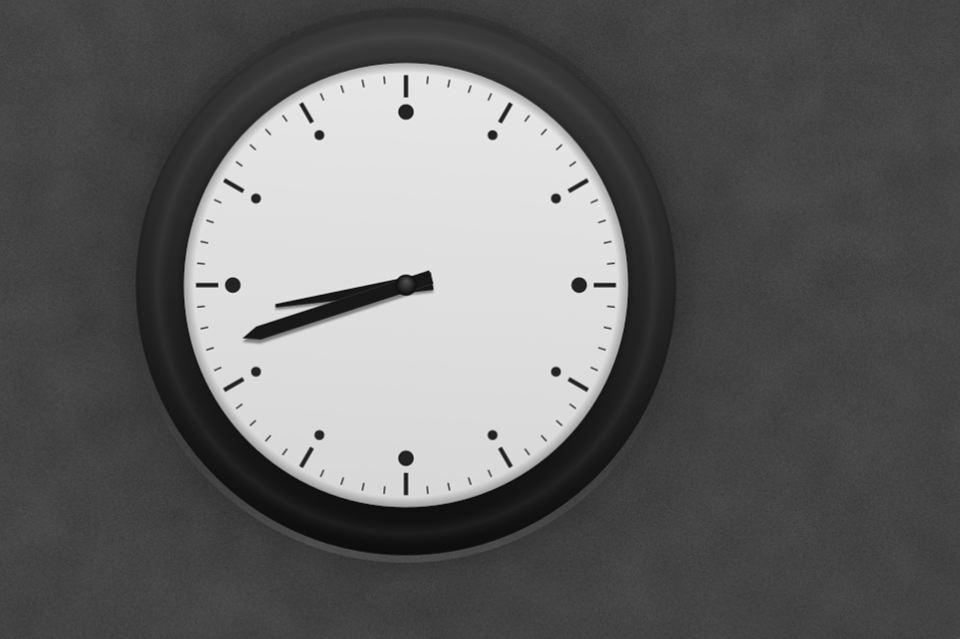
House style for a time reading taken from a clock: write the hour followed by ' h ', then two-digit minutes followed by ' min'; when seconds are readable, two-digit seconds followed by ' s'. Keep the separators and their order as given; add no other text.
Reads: 8 h 42 min
